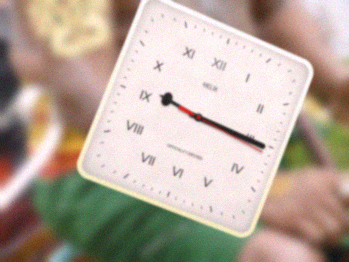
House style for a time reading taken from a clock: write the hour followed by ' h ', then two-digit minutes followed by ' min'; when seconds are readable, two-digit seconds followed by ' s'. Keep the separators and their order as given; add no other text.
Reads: 9 h 15 min 16 s
